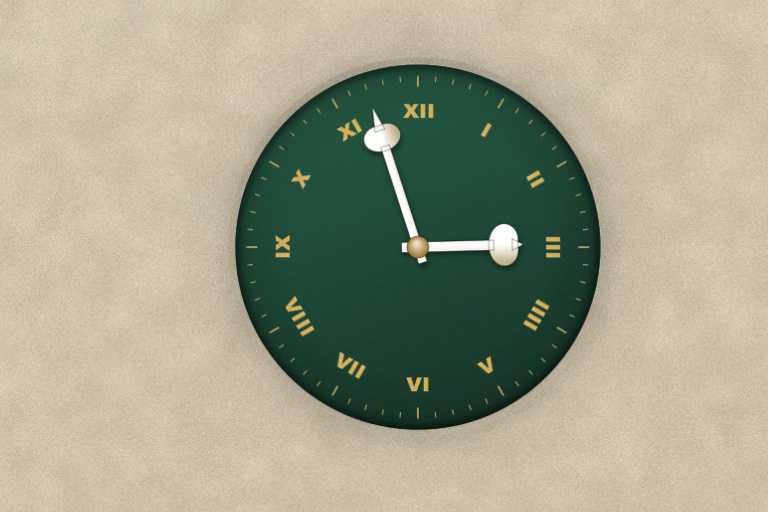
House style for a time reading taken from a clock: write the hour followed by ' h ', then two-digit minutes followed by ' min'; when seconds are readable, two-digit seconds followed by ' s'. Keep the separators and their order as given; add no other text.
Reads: 2 h 57 min
